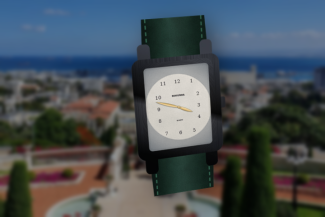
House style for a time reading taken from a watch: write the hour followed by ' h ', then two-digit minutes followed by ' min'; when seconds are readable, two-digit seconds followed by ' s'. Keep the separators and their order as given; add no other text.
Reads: 3 h 48 min
